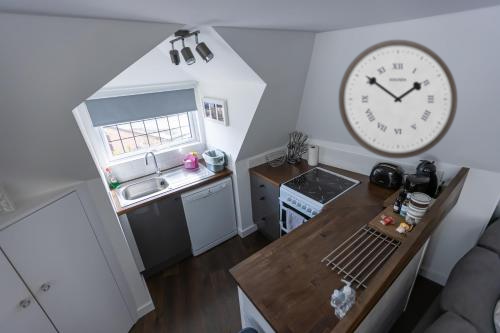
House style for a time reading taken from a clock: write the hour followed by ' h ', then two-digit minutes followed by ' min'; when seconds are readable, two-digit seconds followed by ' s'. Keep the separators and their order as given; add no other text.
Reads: 1 h 51 min
